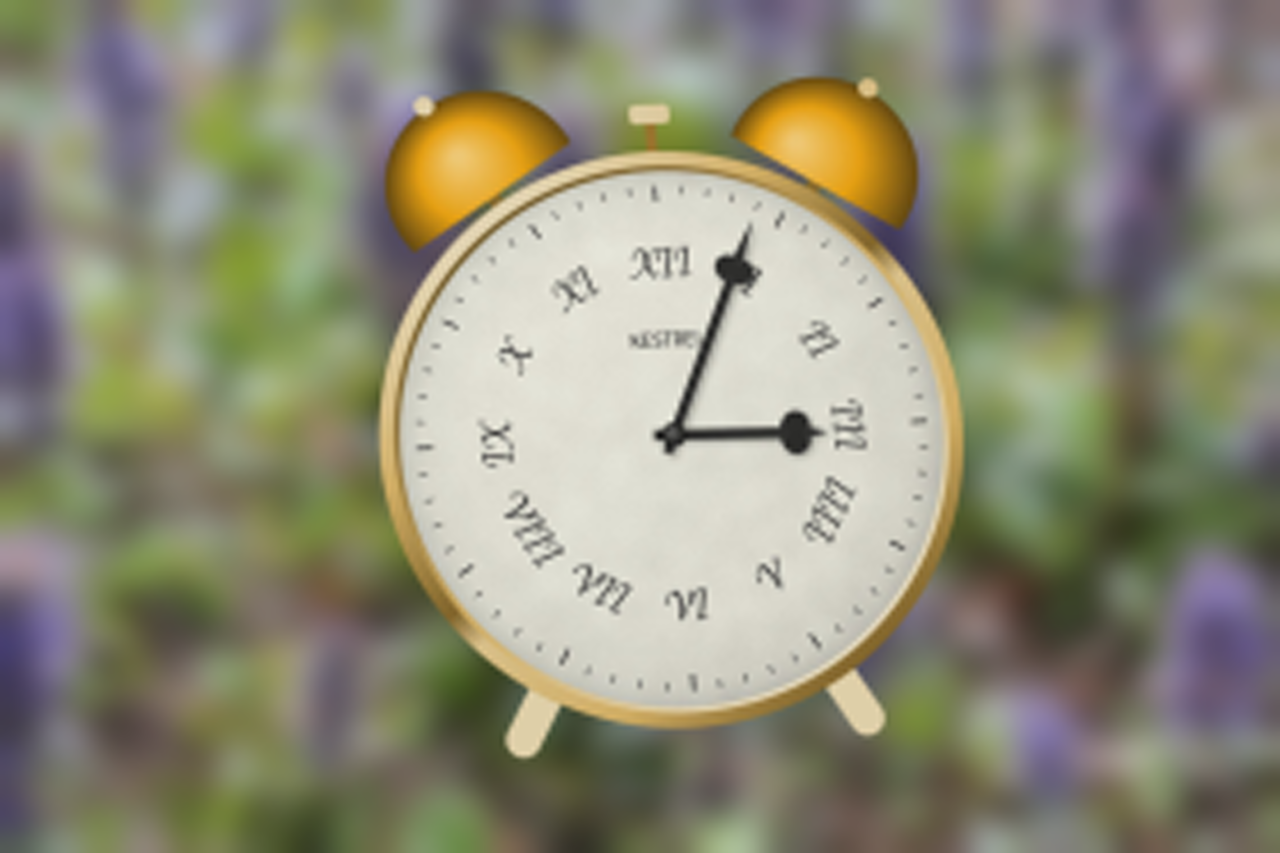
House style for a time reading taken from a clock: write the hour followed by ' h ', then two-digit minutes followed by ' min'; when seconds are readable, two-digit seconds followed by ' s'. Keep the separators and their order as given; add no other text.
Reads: 3 h 04 min
